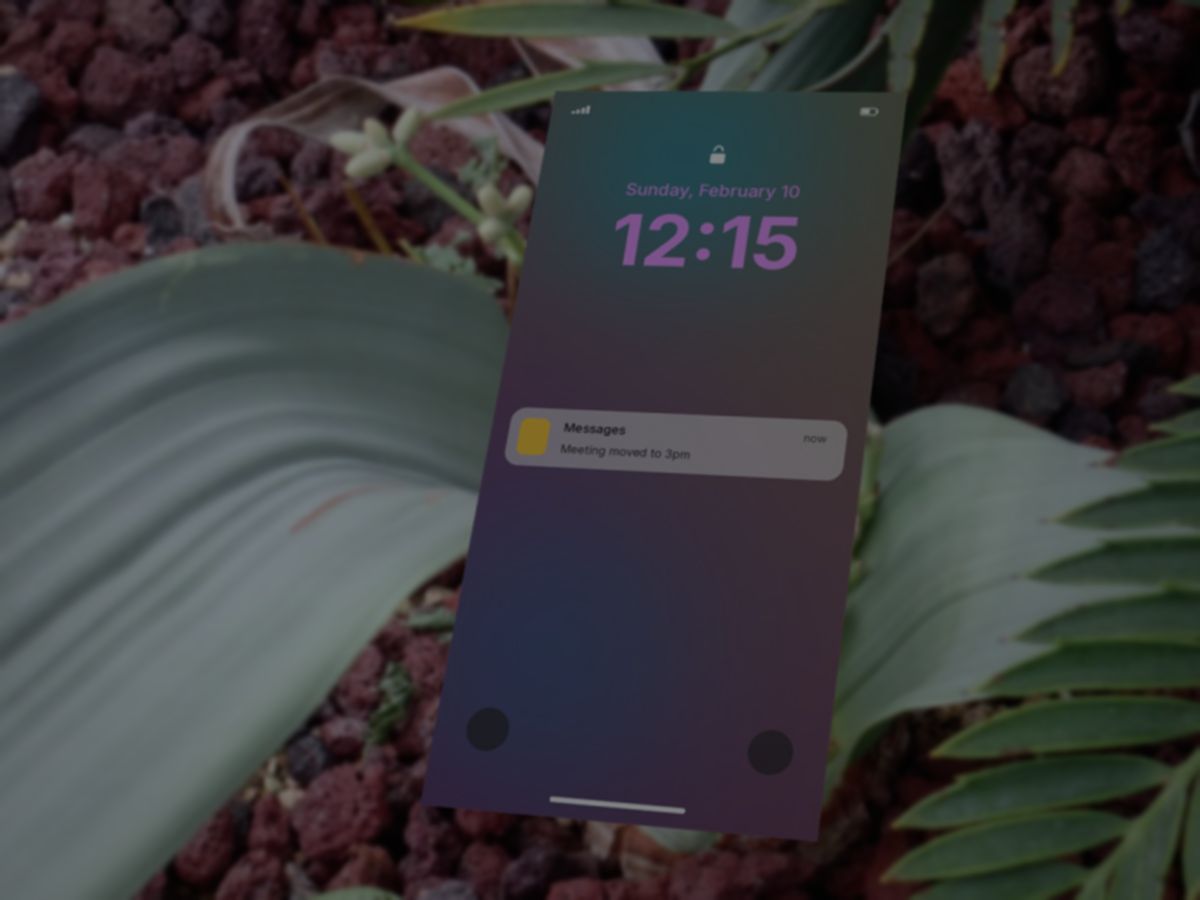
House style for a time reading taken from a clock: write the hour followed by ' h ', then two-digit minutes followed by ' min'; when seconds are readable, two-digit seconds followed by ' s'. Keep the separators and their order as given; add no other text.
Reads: 12 h 15 min
